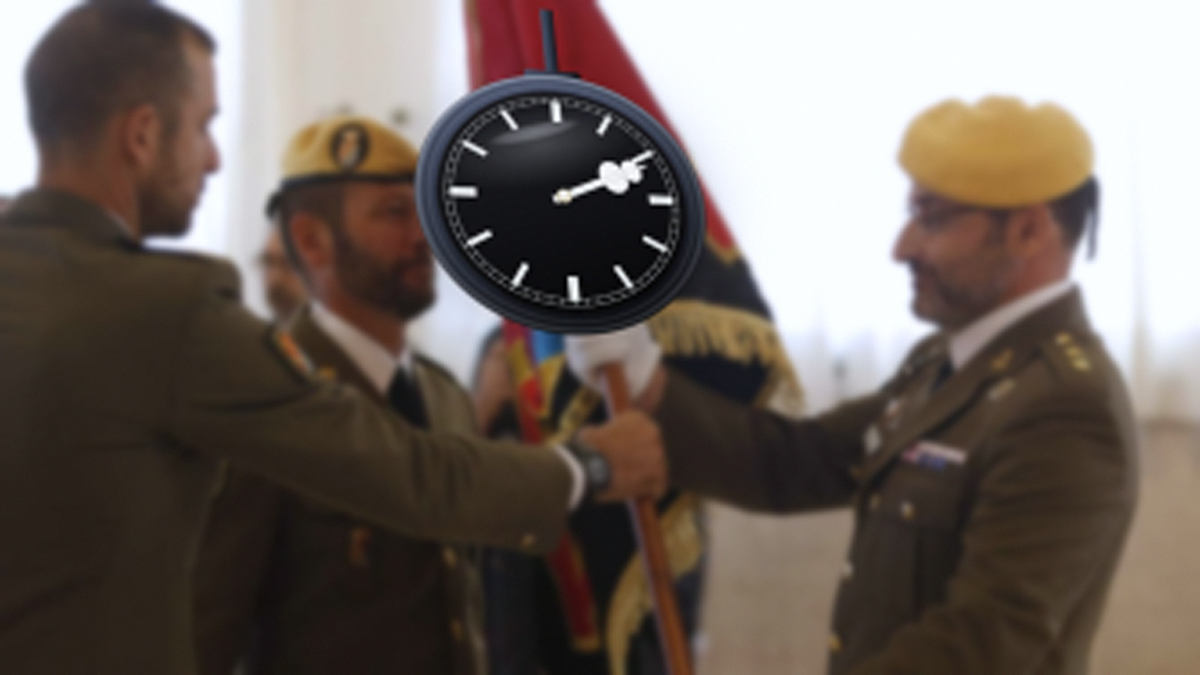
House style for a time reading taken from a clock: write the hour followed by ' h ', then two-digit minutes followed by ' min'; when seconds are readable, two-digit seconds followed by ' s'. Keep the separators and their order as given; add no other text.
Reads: 2 h 11 min
